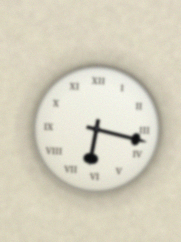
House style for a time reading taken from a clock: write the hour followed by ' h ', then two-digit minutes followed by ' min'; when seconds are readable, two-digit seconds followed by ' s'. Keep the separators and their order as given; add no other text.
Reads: 6 h 17 min
